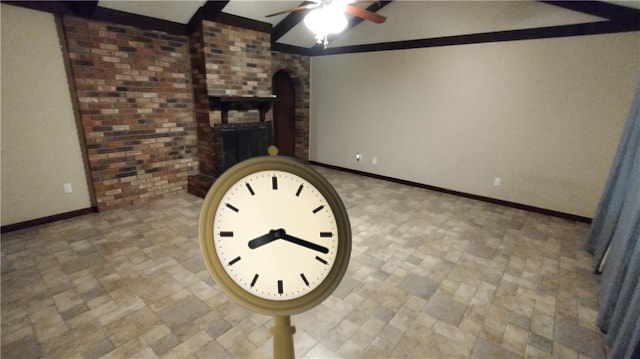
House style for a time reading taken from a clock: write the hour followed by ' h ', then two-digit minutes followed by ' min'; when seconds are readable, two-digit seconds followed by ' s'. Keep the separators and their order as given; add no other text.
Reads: 8 h 18 min
